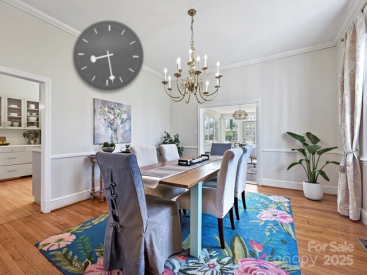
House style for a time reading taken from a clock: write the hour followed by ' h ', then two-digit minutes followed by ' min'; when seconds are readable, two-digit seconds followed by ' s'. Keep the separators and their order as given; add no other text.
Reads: 8 h 28 min
